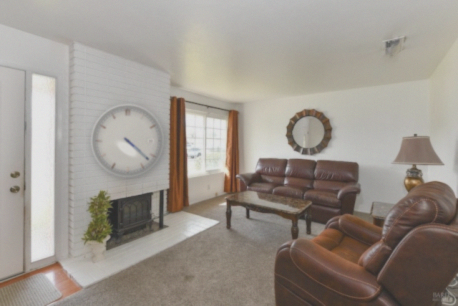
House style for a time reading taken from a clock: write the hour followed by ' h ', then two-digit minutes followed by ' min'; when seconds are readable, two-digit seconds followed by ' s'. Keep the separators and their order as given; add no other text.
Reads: 4 h 22 min
